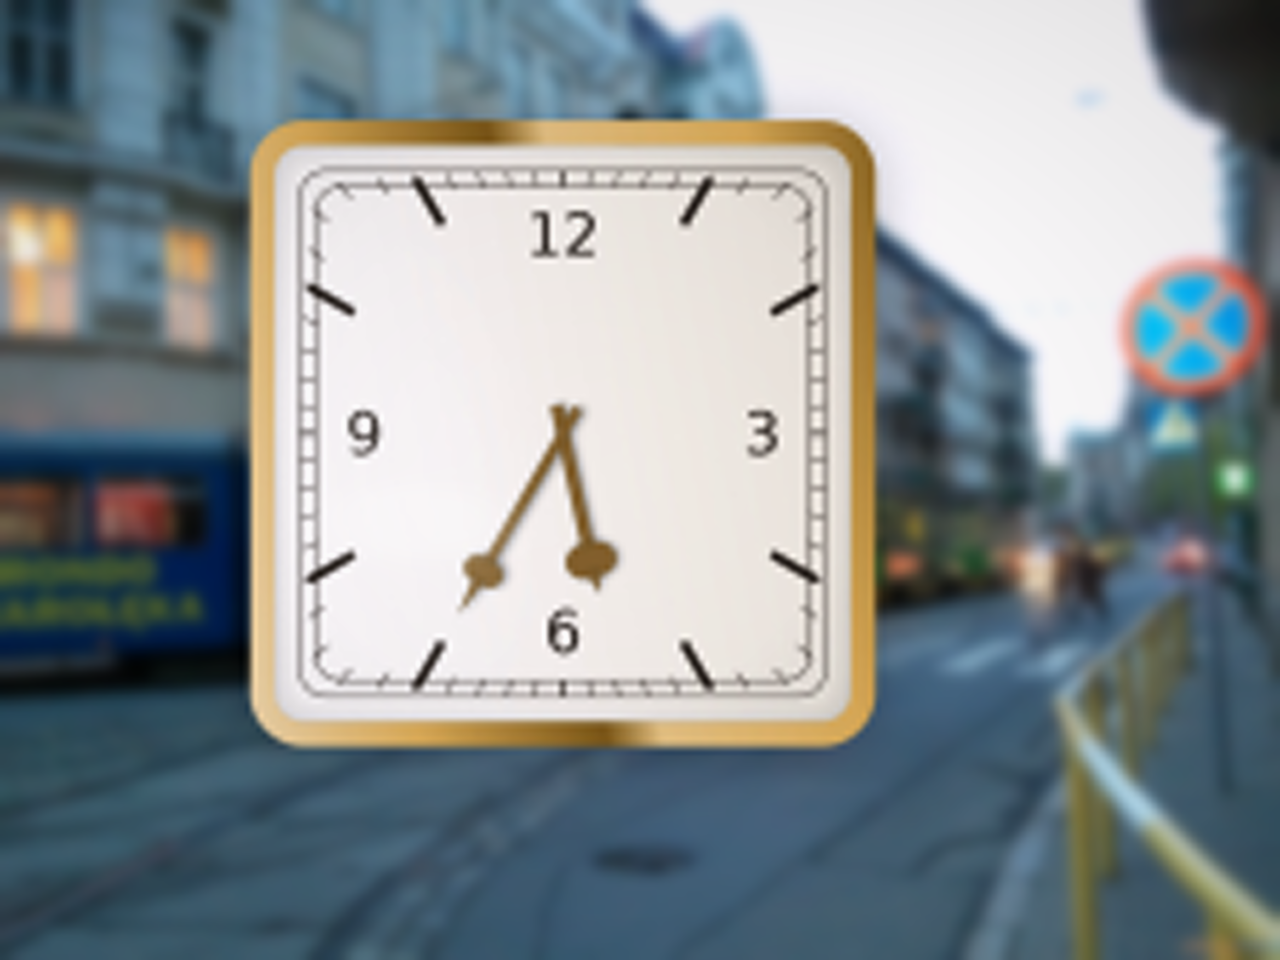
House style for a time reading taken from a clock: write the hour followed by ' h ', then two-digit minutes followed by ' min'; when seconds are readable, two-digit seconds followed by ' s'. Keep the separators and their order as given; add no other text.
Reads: 5 h 35 min
